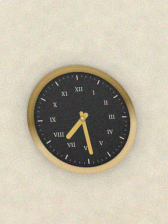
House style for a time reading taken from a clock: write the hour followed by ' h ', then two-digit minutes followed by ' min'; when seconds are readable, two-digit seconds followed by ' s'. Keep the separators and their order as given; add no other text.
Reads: 7 h 29 min
